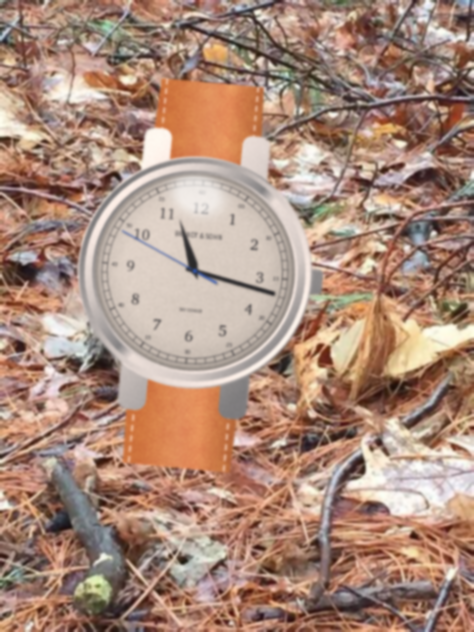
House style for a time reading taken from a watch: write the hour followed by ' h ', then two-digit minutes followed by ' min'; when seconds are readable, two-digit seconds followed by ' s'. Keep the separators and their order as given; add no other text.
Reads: 11 h 16 min 49 s
